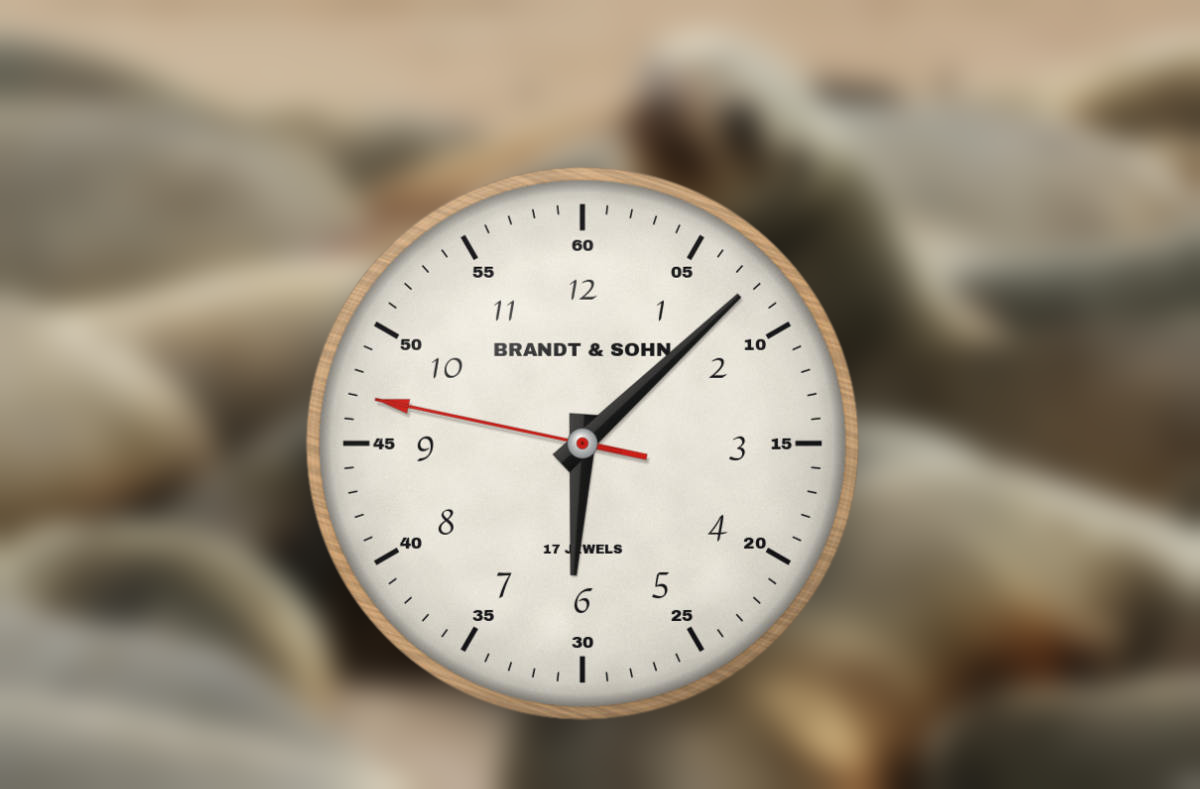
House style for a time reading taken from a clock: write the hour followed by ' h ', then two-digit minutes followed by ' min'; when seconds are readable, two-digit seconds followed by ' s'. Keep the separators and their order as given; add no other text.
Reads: 6 h 07 min 47 s
